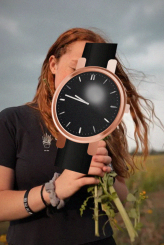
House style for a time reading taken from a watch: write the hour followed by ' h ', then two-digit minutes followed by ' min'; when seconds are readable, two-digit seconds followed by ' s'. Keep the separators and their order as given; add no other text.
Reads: 9 h 47 min
